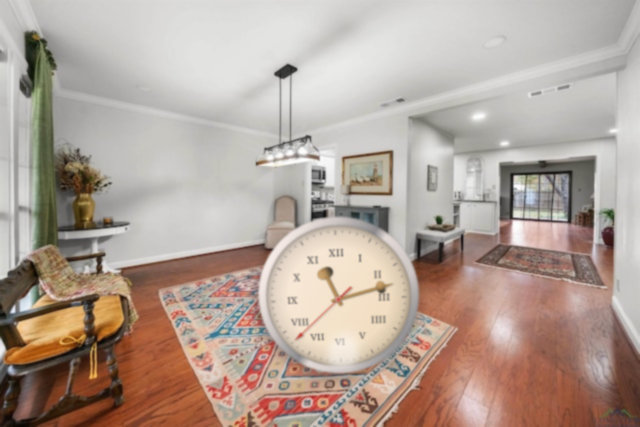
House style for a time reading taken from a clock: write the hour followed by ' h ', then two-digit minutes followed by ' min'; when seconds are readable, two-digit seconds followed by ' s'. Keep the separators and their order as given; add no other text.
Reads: 11 h 12 min 38 s
